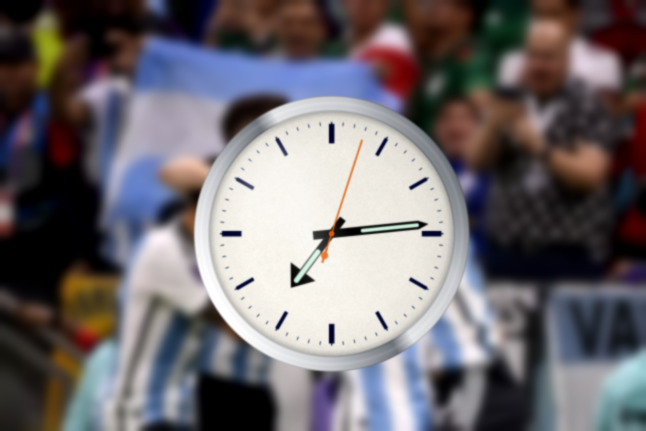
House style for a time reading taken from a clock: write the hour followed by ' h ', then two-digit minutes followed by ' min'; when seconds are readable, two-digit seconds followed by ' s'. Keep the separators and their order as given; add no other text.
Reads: 7 h 14 min 03 s
